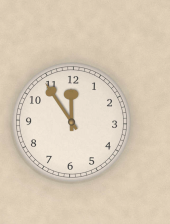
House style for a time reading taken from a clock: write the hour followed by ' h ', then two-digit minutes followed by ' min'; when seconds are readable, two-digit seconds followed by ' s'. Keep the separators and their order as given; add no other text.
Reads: 11 h 54 min
